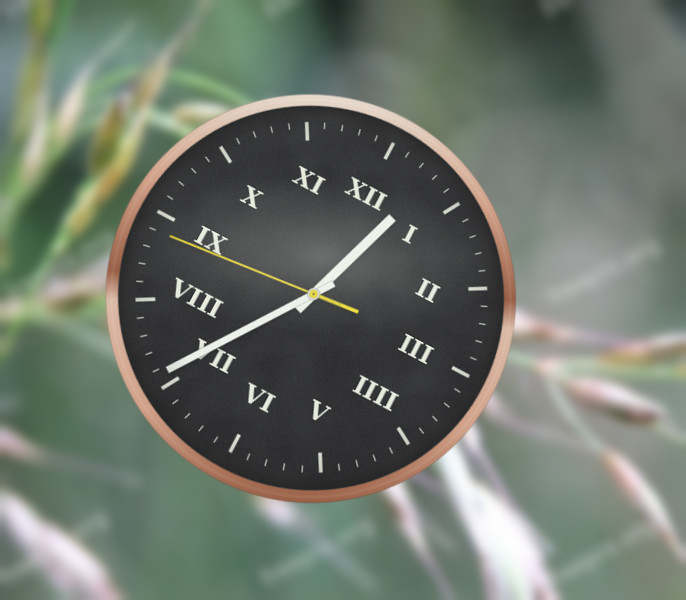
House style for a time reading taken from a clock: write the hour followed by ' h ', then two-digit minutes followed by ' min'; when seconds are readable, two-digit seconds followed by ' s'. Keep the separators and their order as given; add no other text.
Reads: 12 h 35 min 44 s
